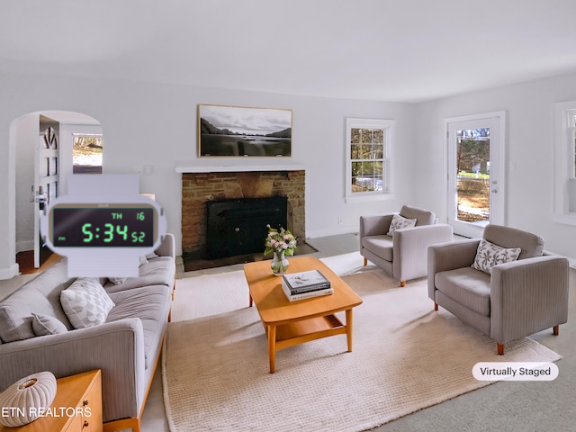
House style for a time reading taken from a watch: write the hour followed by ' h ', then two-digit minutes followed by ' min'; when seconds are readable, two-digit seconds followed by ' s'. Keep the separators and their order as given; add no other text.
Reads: 5 h 34 min 52 s
